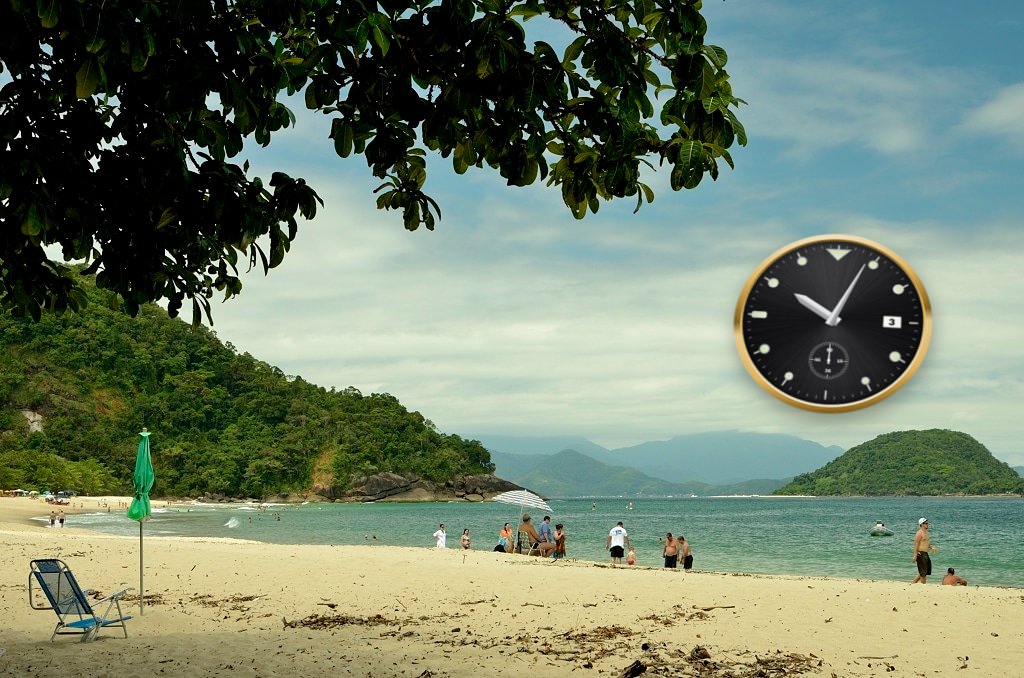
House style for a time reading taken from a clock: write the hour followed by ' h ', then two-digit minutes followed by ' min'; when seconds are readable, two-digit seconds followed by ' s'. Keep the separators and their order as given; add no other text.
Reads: 10 h 04 min
